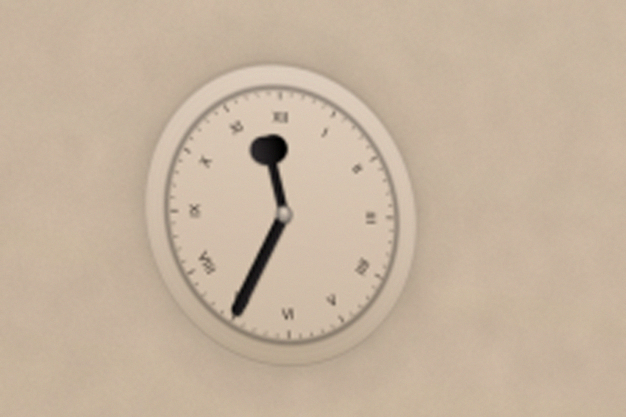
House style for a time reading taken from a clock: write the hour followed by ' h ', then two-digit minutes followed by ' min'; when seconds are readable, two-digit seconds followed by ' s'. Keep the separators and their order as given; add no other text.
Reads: 11 h 35 min
